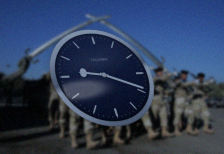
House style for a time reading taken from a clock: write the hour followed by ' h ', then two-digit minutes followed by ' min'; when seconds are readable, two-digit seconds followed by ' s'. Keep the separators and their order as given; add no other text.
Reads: 9 h 19 min
